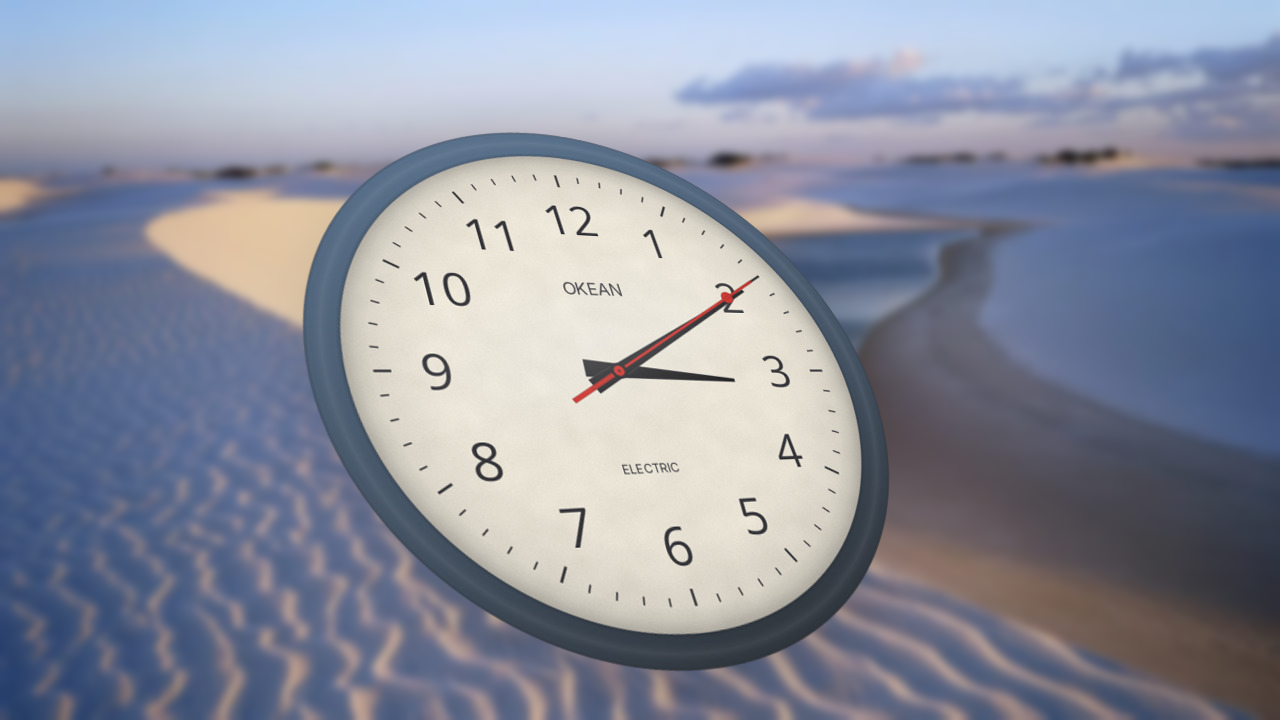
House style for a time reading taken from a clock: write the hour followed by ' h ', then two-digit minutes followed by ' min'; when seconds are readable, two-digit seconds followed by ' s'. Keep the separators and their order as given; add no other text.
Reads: 3 h 10 min 10 s
